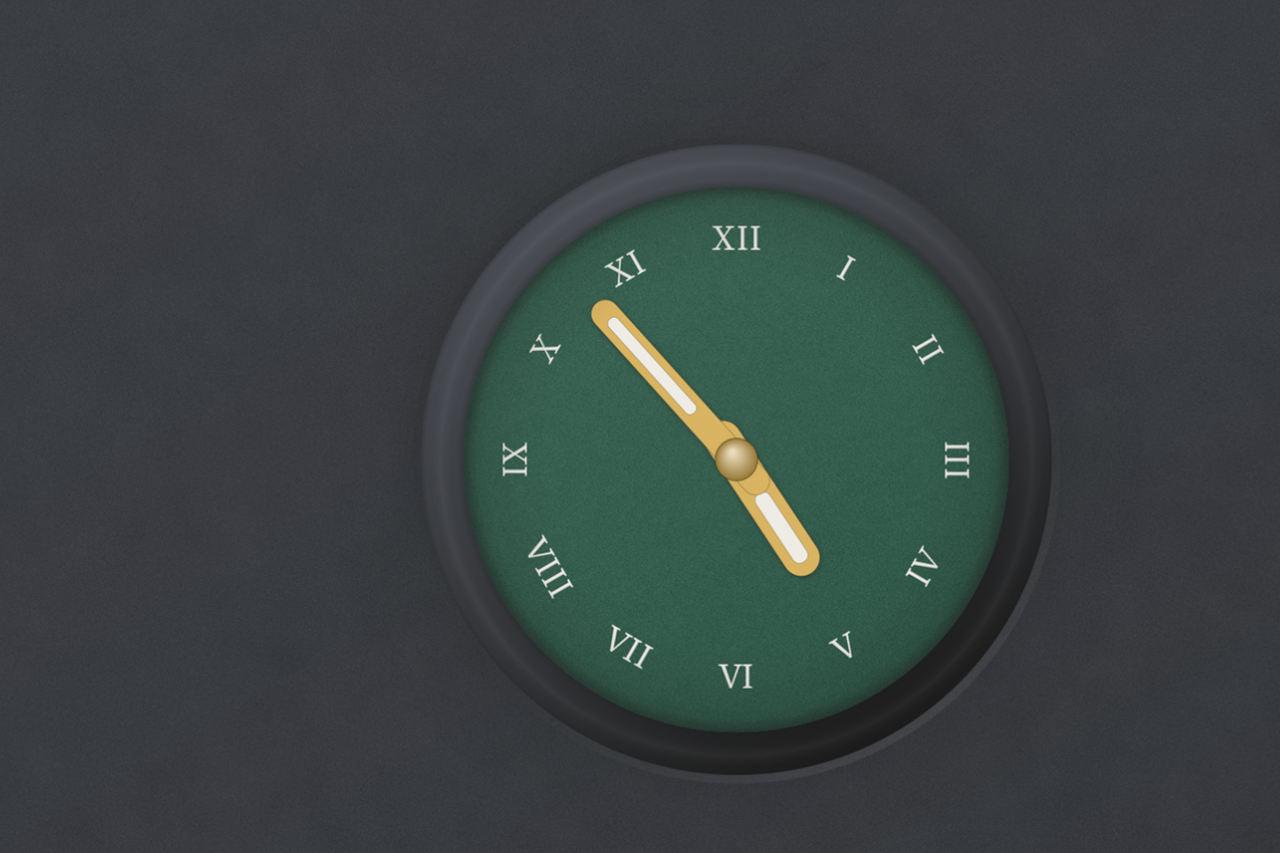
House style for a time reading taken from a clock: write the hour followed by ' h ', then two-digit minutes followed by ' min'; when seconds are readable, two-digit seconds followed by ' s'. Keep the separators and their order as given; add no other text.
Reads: 4 h 53 min
